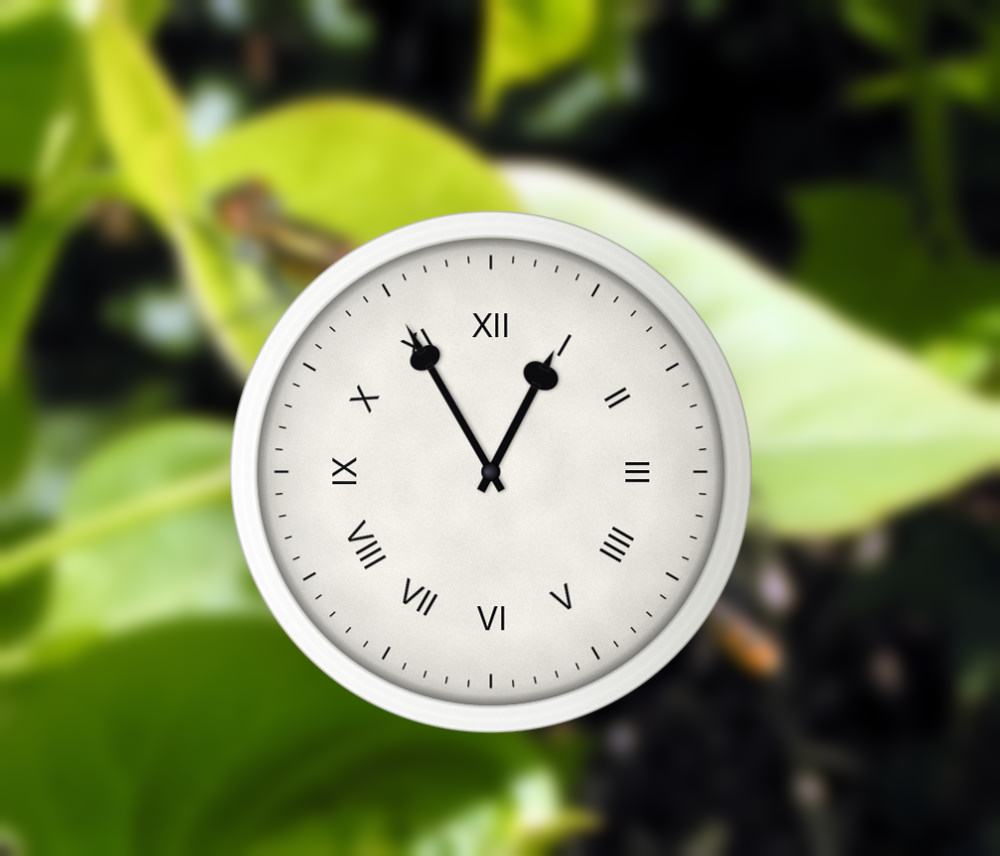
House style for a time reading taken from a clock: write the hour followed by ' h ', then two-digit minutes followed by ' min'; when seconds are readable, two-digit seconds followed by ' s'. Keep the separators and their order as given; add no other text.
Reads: 12 h 55 min
